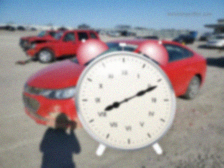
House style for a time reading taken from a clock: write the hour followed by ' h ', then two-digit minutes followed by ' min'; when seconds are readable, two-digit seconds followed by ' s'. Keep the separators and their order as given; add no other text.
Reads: 8 h 11 min
